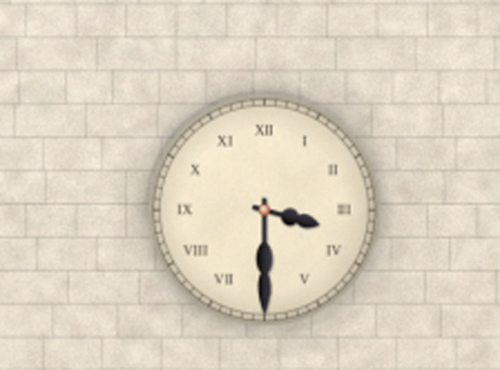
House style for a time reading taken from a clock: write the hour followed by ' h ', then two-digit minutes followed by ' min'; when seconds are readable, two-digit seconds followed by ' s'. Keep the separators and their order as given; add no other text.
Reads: 3 h 30 min
